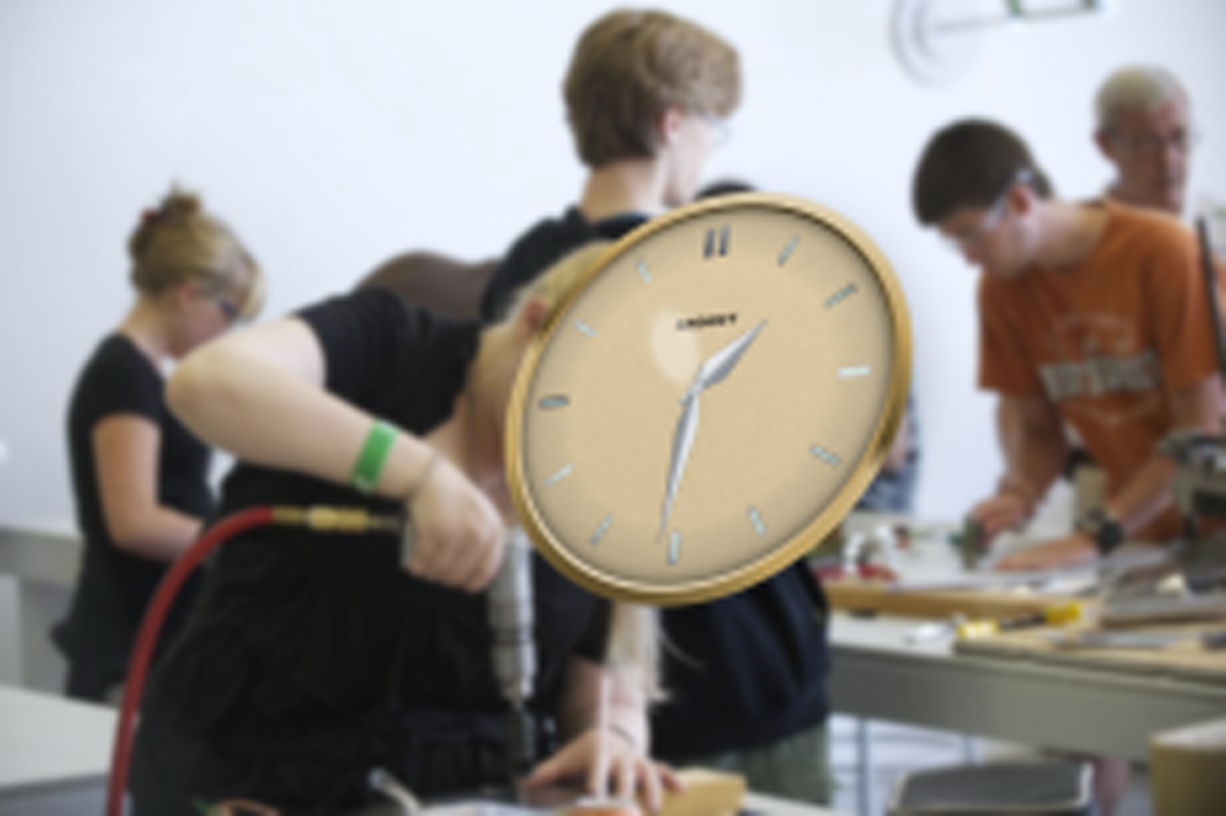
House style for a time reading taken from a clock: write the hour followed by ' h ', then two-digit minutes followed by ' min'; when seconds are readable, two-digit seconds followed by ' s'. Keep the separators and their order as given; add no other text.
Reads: 1 h 31 min
